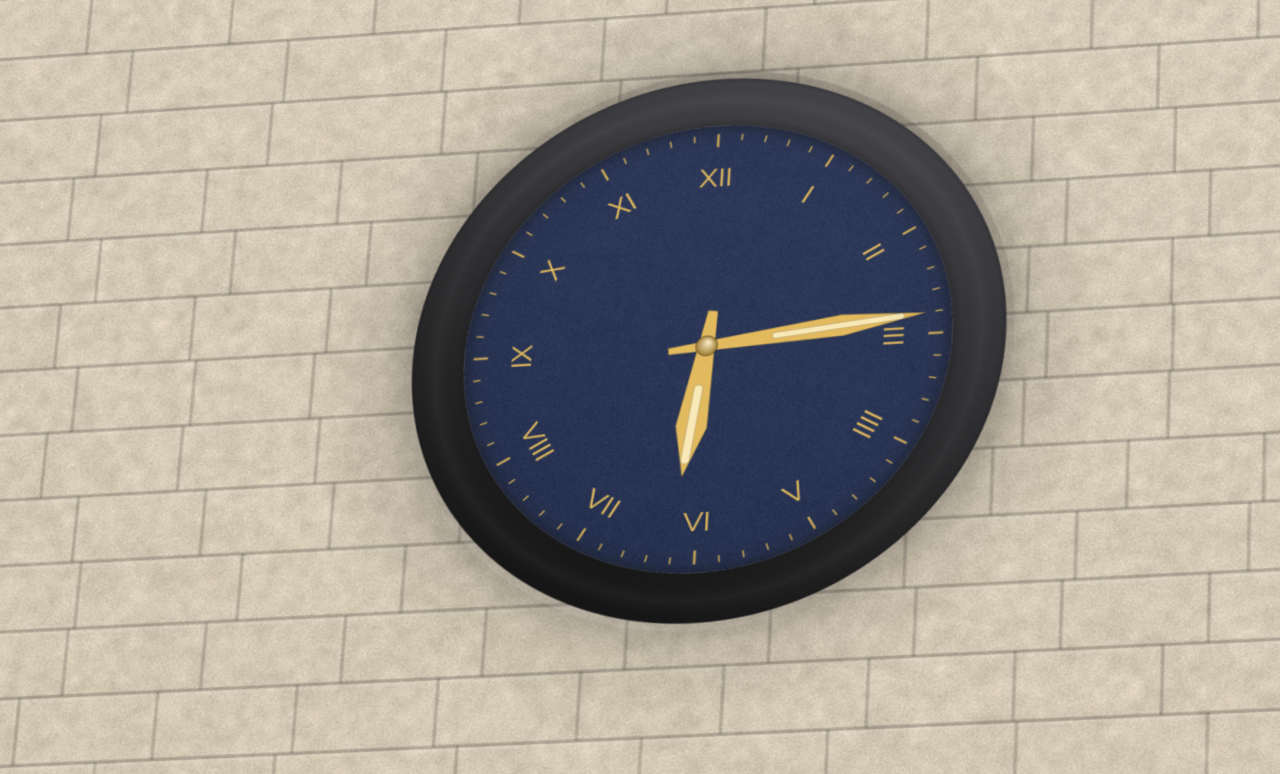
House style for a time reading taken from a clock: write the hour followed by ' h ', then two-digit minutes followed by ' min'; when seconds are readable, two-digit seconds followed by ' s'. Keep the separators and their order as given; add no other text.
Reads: 6 h 14 min
